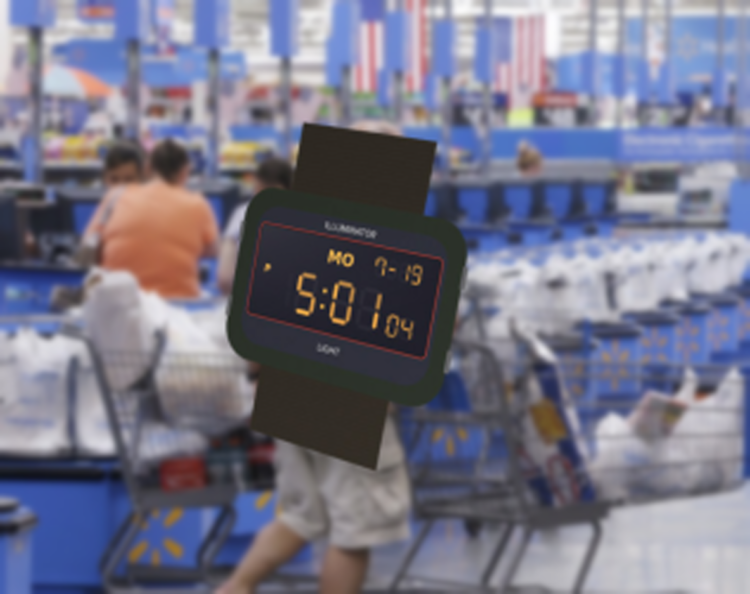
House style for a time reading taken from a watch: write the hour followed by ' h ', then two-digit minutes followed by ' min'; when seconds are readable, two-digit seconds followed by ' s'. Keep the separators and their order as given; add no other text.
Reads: 5 h 01 min 04 s
